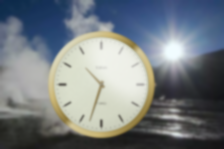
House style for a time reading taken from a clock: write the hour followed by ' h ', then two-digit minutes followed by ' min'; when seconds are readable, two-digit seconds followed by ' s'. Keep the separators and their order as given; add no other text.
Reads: 10 h 33 min
